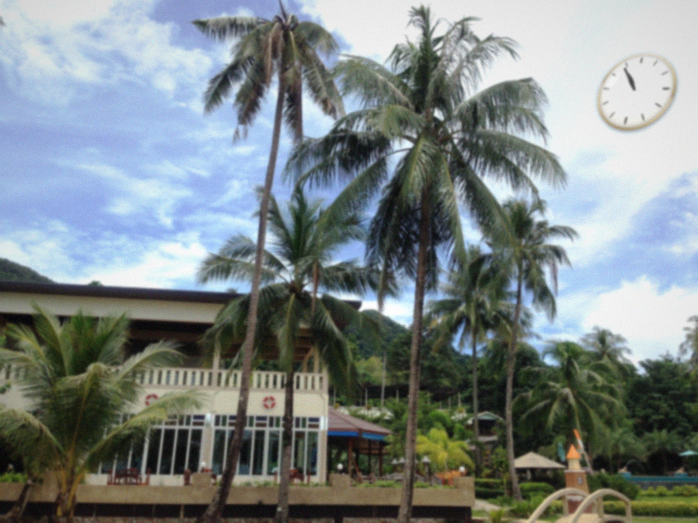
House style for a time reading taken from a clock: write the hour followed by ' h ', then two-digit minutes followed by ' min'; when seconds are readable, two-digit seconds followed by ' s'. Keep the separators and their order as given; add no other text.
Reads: 10 h 54 min
